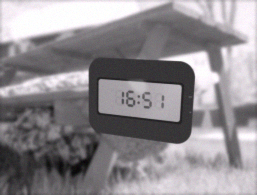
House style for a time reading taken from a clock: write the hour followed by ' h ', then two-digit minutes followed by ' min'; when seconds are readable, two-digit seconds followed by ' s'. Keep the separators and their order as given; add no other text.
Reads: 16 h 51 min
